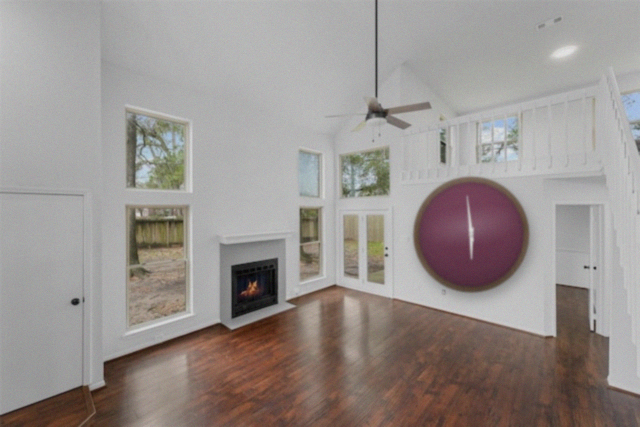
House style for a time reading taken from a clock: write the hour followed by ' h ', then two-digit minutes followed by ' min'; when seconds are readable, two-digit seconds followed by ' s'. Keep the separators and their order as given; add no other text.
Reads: 5 h 59 min
